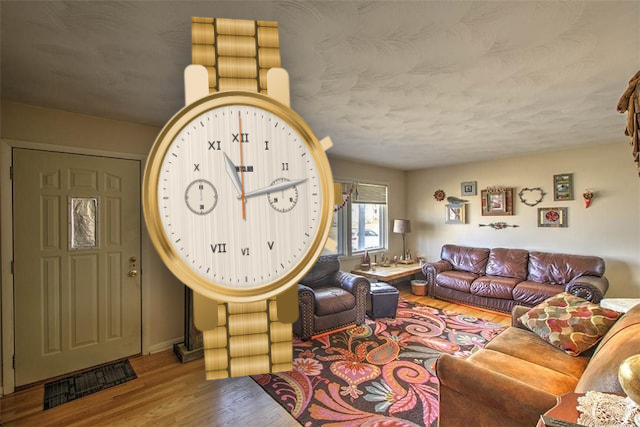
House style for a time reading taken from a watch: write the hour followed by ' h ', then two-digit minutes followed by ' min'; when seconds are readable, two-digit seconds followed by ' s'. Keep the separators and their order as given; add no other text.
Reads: 11 h 13 min
